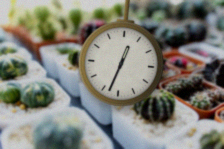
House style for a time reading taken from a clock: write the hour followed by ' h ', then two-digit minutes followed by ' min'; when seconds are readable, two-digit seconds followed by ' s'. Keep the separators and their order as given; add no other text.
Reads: 12 h 33 min
